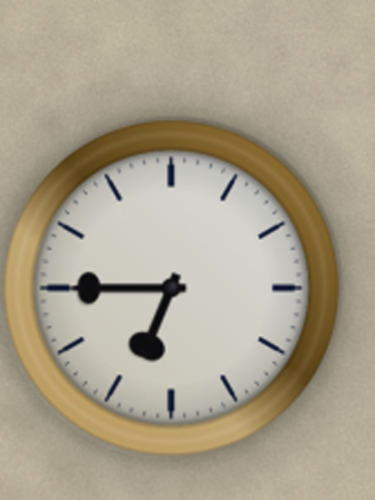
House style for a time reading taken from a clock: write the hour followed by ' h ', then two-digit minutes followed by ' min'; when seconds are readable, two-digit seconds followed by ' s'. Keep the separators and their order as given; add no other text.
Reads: 6 h 45 min
